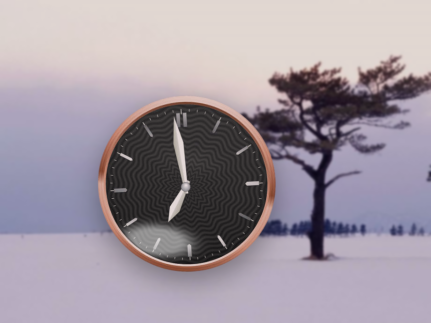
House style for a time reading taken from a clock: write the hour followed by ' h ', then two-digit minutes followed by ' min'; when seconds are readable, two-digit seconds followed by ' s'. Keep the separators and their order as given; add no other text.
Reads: 6 h 59 min
